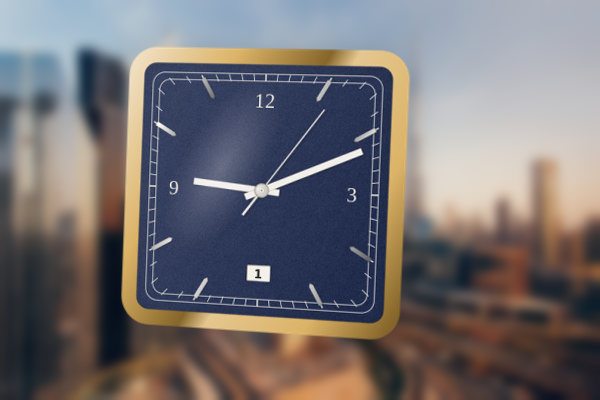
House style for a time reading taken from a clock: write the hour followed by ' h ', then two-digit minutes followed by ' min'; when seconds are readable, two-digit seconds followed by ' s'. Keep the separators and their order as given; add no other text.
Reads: 9 h 11 min 06 s
